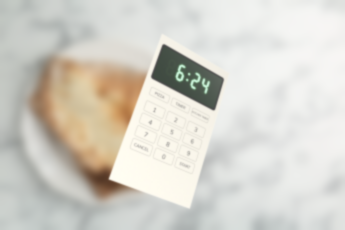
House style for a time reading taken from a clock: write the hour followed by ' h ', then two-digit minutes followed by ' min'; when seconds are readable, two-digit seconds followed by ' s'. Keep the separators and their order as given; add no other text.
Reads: 6 h 24 min
